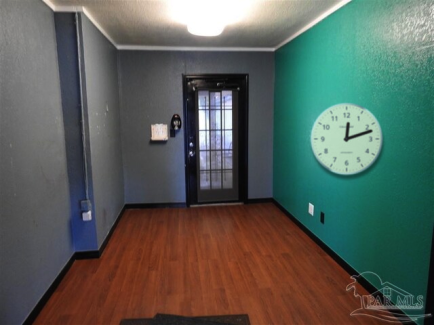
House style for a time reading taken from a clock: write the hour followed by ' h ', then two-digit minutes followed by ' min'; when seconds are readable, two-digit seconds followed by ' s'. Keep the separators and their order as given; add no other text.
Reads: 12 h 12 min
